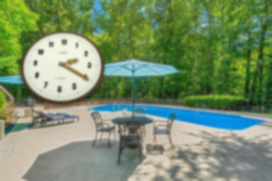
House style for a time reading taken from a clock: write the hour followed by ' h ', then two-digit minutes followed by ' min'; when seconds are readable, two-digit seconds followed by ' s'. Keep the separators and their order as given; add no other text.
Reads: 2 h 20 min
